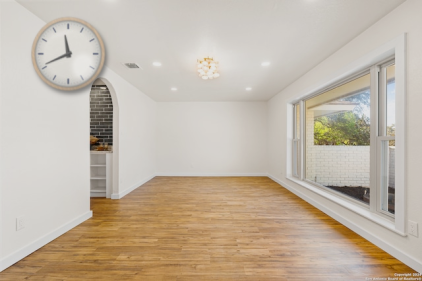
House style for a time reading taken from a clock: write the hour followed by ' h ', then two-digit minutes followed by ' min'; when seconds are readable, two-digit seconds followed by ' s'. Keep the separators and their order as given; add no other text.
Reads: 11 h 41 min
